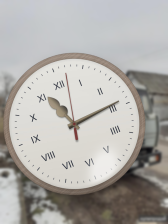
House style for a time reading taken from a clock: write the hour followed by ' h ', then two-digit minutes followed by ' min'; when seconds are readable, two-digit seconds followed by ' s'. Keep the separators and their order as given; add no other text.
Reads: 11 h 14 min 02 s
